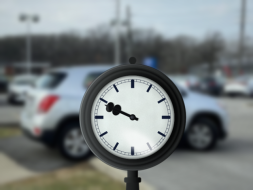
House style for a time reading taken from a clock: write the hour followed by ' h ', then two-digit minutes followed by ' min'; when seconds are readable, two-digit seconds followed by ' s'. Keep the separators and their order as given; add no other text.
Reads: 9 h 49 min
